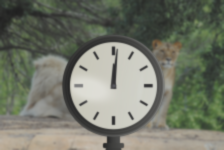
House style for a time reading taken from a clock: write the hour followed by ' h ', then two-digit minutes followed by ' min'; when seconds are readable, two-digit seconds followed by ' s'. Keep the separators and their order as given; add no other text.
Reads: 12 h 01 min
